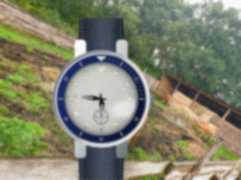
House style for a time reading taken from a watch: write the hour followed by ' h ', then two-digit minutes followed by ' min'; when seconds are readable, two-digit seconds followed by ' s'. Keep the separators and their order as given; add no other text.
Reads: 5 h 46 min
